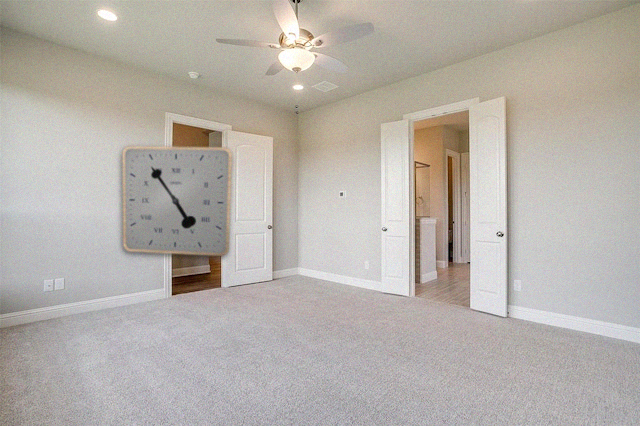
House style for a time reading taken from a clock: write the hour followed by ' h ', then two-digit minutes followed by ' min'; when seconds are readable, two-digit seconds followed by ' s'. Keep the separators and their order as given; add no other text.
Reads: 4 h 54 min
